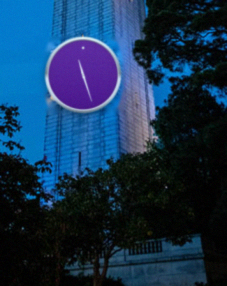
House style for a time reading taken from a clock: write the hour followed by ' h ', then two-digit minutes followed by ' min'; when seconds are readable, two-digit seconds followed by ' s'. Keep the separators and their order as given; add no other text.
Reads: 11 h 27 min
